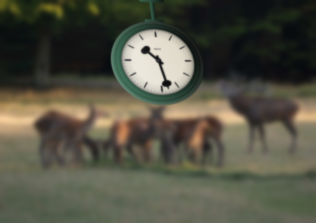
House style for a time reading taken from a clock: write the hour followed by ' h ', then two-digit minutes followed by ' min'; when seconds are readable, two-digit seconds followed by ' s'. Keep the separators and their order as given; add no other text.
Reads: 10 h 28 min
